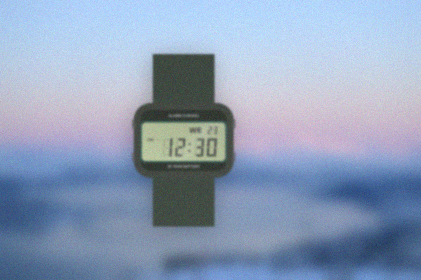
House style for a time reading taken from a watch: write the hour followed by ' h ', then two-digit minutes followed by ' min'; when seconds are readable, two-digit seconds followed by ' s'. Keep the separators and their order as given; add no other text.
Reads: 12 h 30 min
